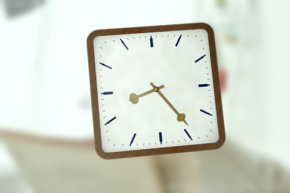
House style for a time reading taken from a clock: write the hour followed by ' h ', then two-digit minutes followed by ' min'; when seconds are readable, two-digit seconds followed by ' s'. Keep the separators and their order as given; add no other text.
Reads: 8 h 24 min
